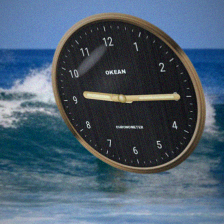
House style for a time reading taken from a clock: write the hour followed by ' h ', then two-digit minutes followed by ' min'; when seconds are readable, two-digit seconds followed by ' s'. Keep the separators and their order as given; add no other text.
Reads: 9 h 15 min
